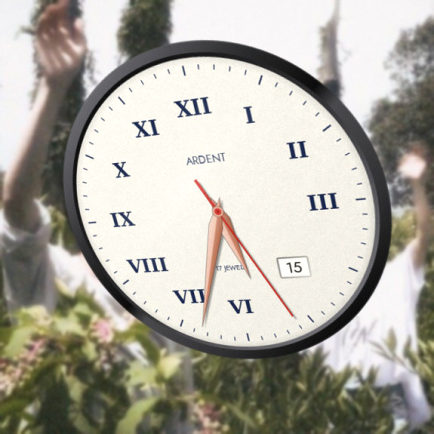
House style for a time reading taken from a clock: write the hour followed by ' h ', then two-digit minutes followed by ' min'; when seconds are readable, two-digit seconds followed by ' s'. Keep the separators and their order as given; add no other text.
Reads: 5 h 33 min 26 s
